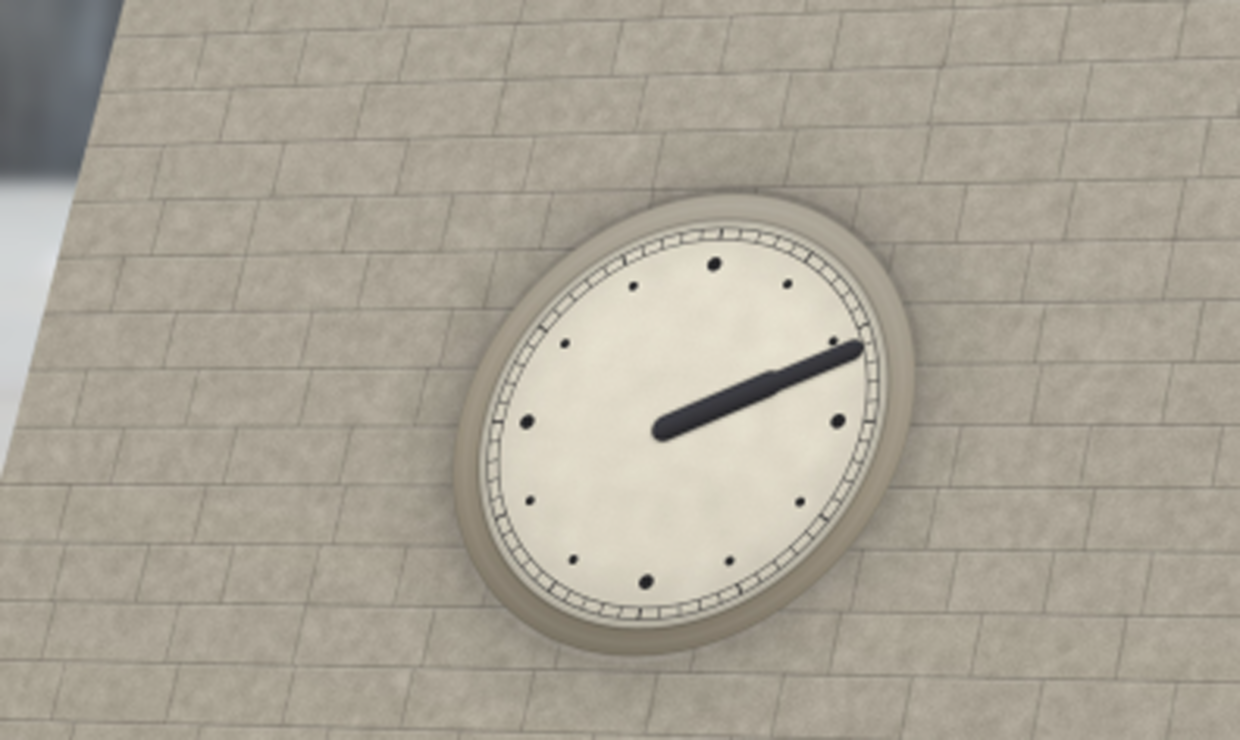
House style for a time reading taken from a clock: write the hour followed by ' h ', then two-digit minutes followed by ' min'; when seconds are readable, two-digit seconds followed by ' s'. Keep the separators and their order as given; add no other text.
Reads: 2 h 11 min
